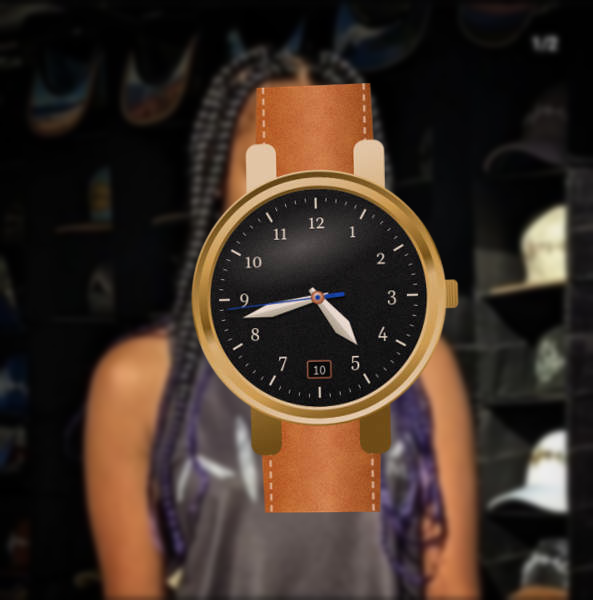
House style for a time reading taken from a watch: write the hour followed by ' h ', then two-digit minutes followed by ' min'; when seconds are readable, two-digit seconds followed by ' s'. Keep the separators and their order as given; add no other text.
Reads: 4 h 42 min 44 s
